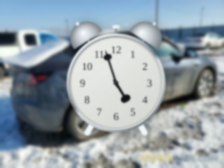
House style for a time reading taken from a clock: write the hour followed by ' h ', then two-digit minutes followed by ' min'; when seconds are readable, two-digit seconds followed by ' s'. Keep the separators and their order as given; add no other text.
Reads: 4 h 57 min
